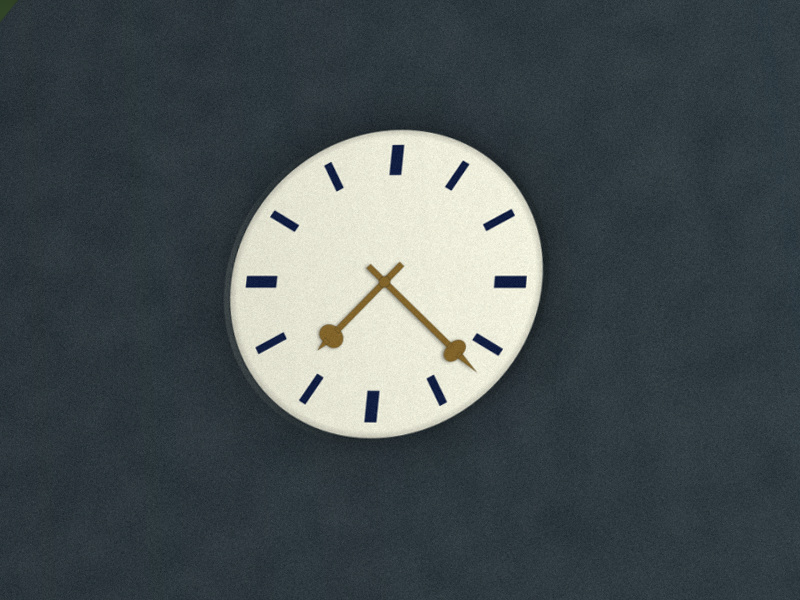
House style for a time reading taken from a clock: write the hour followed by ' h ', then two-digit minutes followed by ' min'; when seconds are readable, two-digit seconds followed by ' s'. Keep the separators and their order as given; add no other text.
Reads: 7 h 22 min
